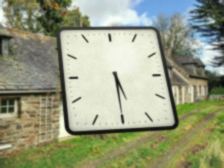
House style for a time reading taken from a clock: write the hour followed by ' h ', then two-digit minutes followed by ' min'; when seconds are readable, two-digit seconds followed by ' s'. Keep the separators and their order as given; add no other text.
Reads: 5 h 30 min
